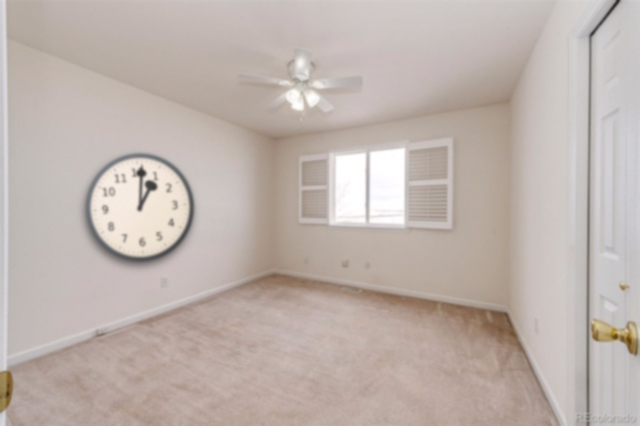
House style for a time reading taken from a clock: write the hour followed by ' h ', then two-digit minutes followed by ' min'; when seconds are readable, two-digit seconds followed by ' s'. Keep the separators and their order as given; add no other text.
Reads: 1 h 01 min
